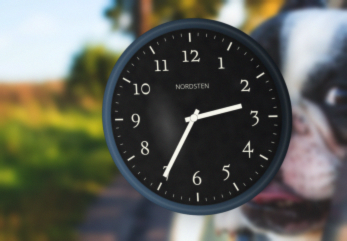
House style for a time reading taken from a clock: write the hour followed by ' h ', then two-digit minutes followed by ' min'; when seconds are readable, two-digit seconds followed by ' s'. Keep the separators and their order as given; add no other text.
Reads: 2 h 35 min
